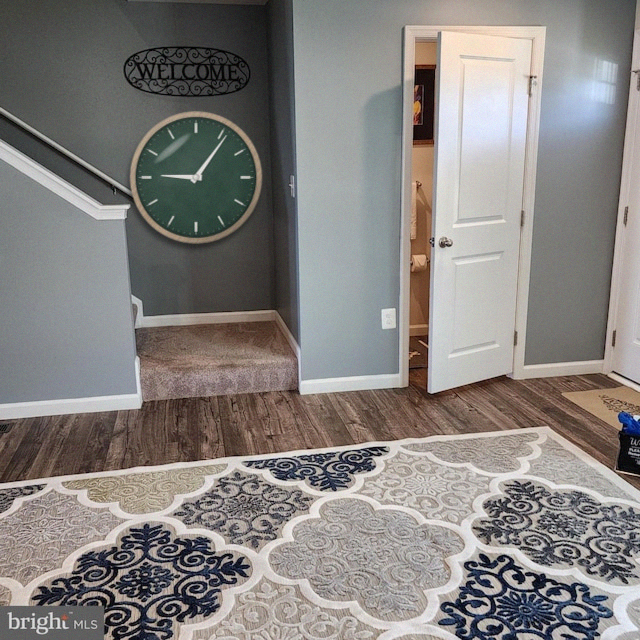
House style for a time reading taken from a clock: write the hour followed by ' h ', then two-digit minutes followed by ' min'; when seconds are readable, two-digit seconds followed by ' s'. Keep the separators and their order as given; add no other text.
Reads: 9 h 06 min
